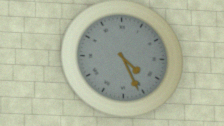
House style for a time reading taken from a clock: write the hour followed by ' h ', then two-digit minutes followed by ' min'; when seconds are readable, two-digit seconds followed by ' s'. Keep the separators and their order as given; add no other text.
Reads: 4 h 26 min
